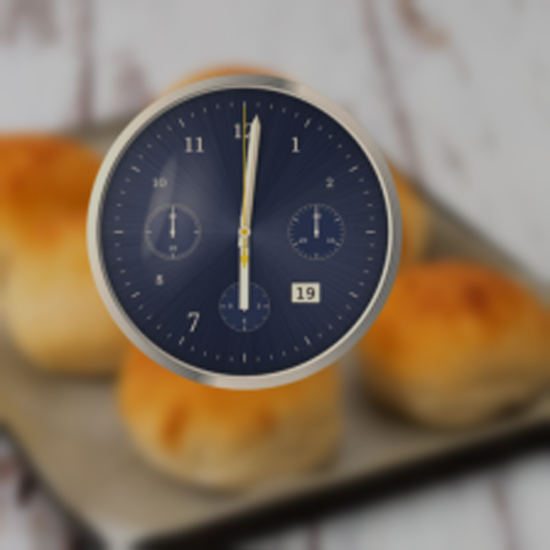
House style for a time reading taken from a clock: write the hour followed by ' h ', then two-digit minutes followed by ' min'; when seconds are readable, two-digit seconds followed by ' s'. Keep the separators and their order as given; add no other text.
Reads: 6 h 01 min
